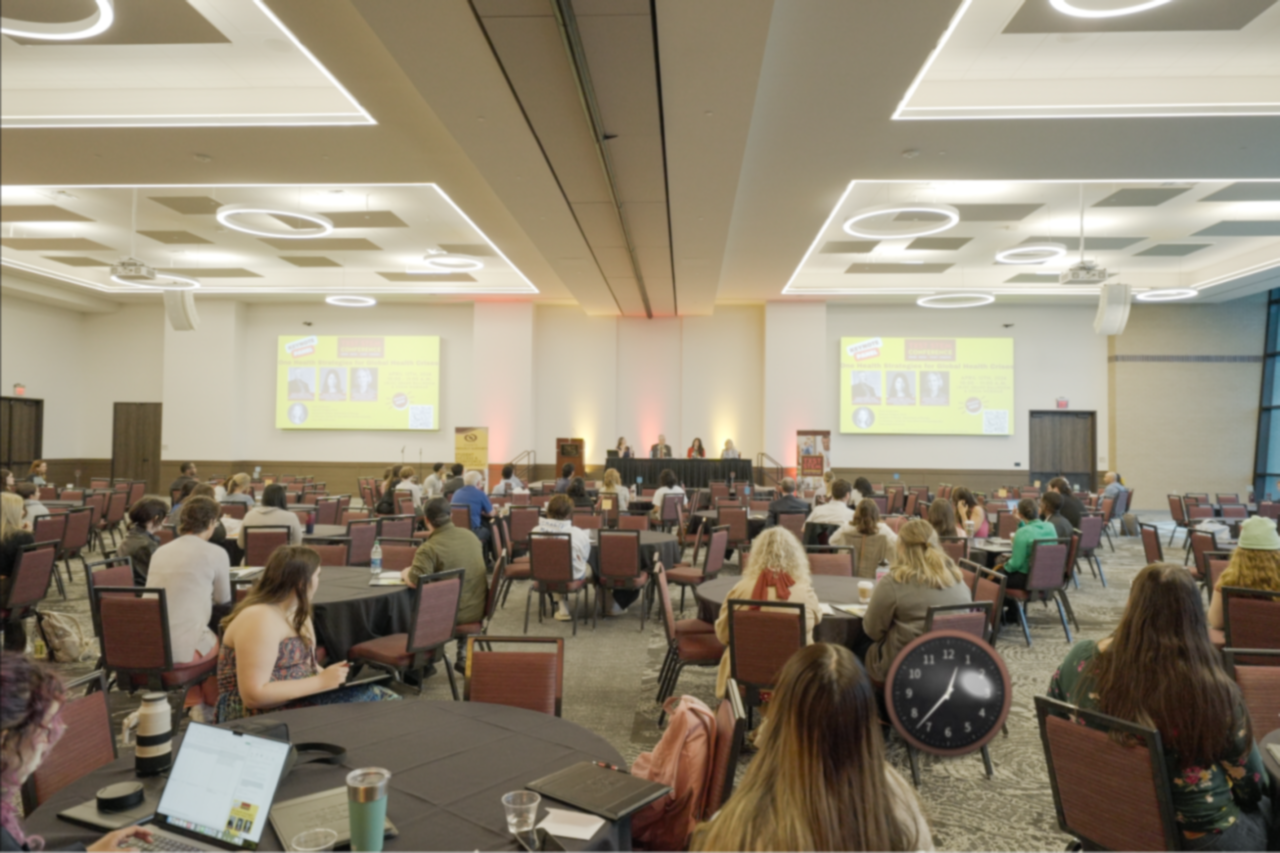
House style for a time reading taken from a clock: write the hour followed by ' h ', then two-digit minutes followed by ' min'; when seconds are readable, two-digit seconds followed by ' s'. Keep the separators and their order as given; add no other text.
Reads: 12 h 37 min
